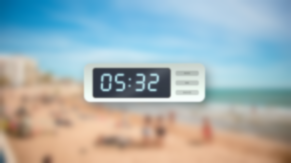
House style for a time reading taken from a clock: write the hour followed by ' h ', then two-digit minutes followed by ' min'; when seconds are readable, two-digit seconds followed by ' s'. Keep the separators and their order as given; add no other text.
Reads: 5 h 32 min
